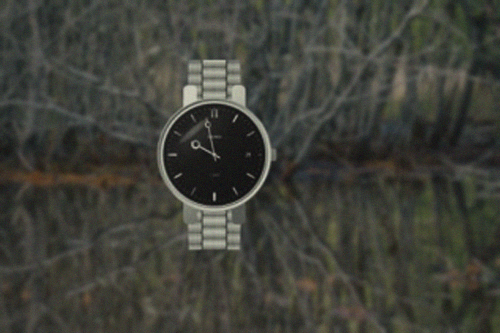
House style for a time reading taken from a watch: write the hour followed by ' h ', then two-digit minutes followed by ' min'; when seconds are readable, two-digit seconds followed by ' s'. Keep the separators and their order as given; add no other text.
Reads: 9 h 58 min
